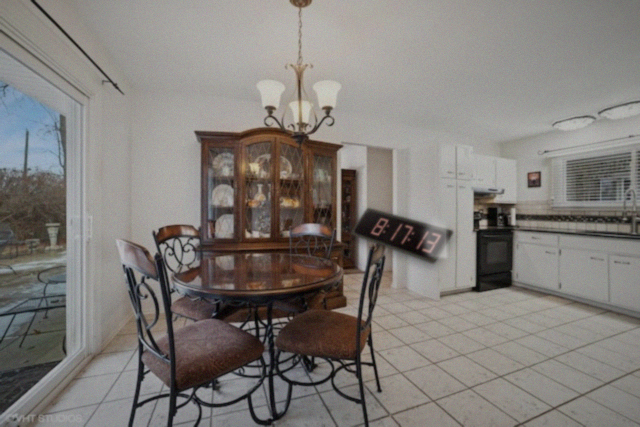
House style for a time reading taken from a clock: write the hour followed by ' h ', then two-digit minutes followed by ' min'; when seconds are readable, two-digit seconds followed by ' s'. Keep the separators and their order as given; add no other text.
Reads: 8 h 17 min 13 s
